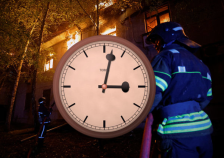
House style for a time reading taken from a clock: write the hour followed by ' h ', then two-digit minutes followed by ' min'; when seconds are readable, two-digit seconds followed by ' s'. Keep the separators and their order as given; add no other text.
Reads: 3 h 02 min
